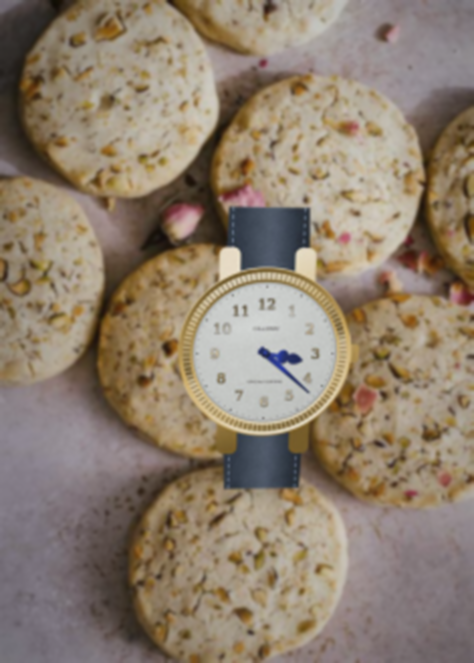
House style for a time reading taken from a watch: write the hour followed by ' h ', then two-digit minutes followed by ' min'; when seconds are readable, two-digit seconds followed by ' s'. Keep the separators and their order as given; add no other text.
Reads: 3 h 22 min
